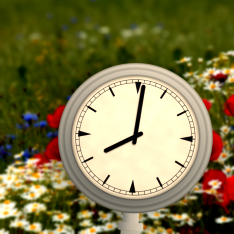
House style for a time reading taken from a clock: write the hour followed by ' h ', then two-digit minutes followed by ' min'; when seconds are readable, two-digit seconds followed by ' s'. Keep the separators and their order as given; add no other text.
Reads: 8 h 01 min
